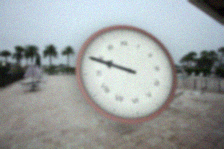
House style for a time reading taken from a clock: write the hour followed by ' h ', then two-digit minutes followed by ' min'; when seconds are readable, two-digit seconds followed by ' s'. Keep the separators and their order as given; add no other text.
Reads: 9 h 49 min
